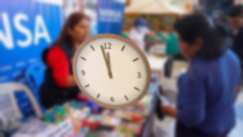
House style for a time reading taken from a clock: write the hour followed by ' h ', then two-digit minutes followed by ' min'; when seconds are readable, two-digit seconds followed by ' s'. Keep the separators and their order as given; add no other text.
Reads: 11 h 58 min
